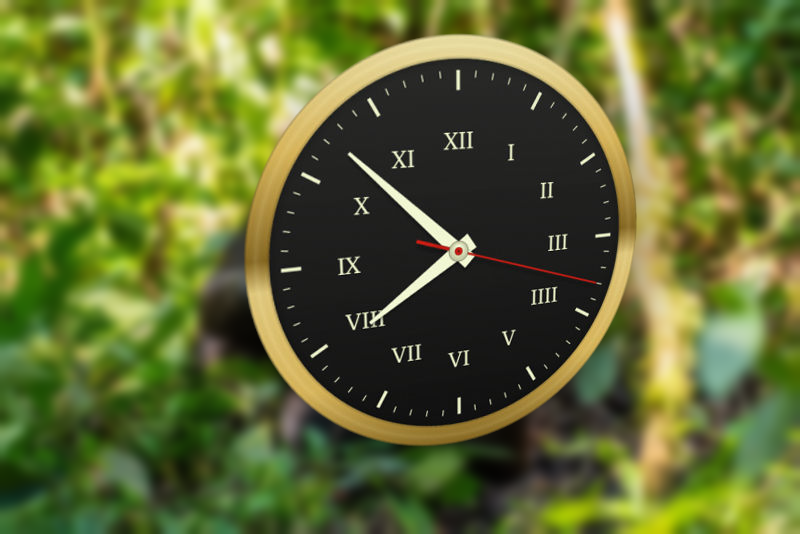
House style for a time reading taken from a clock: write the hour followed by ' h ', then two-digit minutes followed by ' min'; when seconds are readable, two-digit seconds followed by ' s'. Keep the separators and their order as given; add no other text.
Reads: 7 h 52 min 18 s
